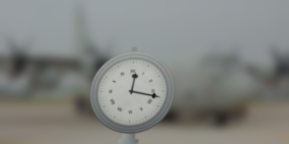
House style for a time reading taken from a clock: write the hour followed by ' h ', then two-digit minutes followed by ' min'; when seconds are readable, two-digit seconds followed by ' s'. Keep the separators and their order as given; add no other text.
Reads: 12 h 17 min
